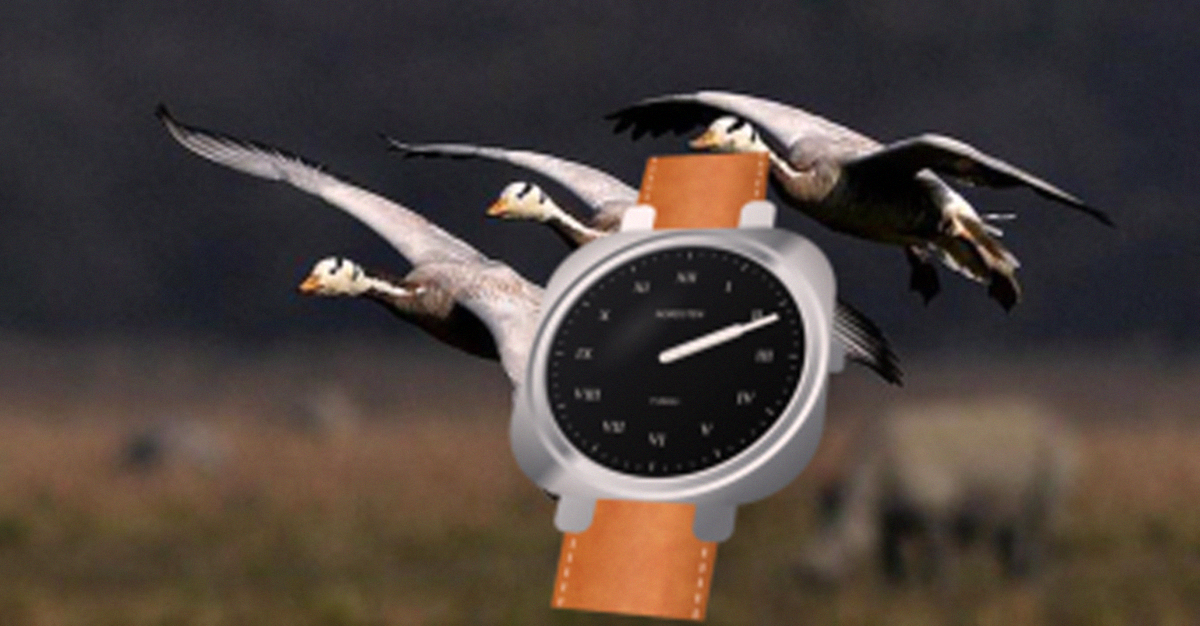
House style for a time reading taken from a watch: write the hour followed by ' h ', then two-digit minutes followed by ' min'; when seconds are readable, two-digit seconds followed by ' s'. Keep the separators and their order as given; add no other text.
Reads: 2 h 11 min
